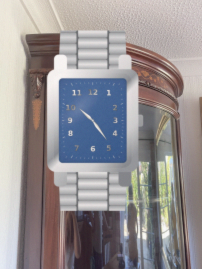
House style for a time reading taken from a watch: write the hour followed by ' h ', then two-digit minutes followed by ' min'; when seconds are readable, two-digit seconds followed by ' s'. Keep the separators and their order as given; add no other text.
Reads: 10 h 24 min
